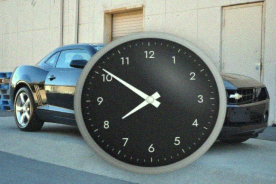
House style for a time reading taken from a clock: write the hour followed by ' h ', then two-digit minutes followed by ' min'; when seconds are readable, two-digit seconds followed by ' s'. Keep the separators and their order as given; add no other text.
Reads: 7 h 51 min
